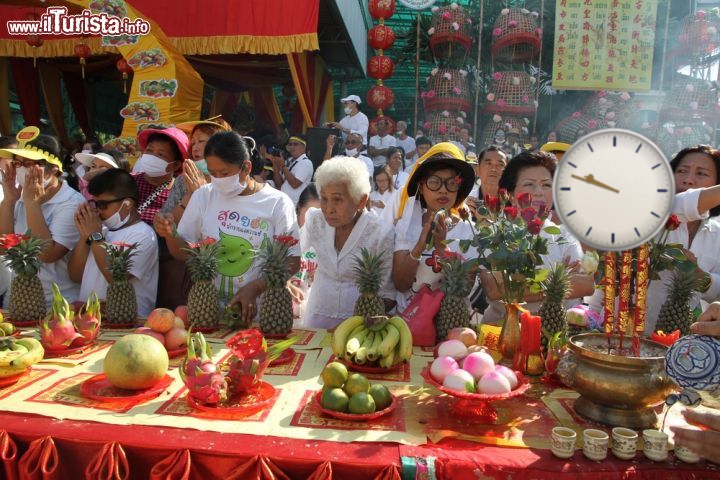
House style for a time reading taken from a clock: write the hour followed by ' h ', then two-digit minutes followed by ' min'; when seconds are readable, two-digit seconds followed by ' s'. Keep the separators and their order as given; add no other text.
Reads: 9 h 48 min
